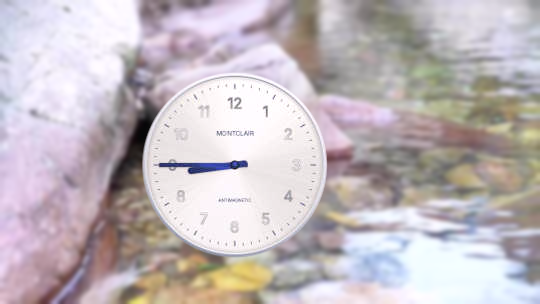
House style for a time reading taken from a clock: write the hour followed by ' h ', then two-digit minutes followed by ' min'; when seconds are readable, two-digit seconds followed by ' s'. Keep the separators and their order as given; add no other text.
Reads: 8 h 45 min
